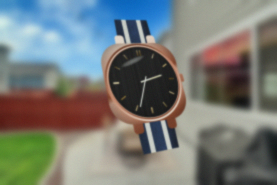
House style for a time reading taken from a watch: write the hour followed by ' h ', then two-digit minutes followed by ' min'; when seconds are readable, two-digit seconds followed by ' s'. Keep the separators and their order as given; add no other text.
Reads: 2 h 34 min
